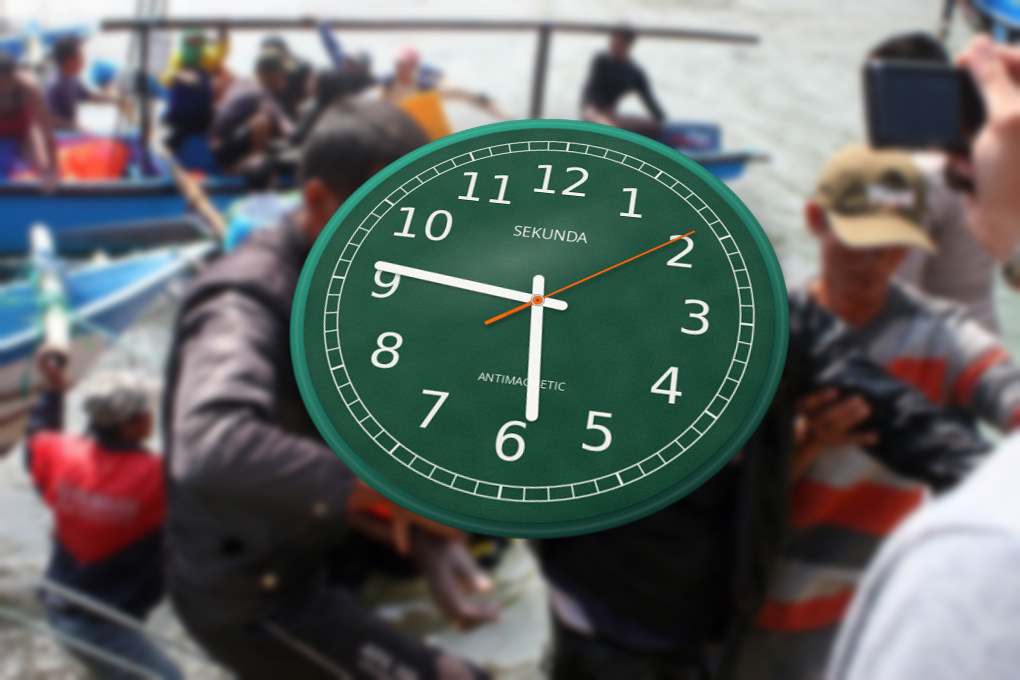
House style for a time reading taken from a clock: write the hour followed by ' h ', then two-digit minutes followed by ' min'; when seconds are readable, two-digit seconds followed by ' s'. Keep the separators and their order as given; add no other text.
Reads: 5 h 46 min 09 s
